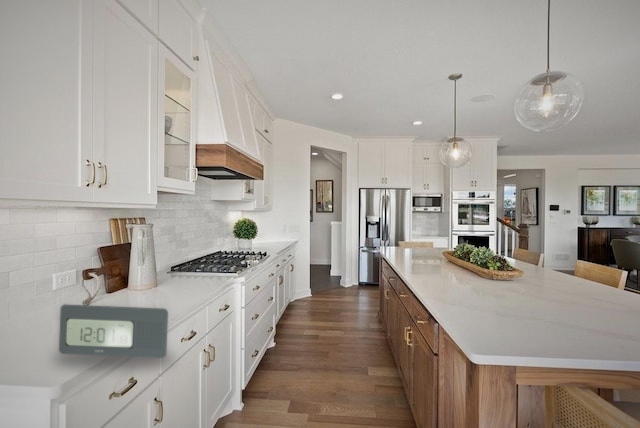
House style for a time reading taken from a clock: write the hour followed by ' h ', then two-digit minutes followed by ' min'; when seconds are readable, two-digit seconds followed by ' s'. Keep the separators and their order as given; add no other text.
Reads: 12 h 01 min
